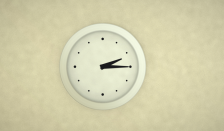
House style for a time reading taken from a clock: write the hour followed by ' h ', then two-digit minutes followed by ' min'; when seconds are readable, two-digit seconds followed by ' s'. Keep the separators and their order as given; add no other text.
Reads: 2 h 15 min
